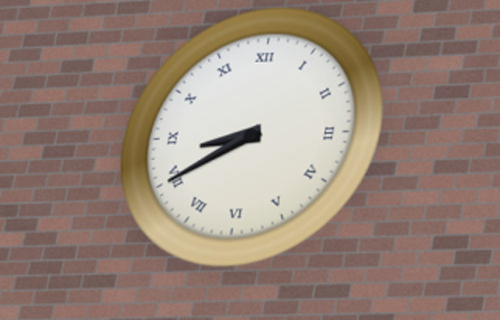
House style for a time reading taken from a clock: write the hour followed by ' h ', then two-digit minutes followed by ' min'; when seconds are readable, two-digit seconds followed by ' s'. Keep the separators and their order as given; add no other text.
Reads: 8 h 40 min
